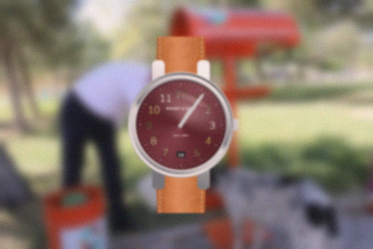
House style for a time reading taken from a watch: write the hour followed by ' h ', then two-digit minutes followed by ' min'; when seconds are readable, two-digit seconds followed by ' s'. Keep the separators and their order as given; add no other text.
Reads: 1 h 06 min
